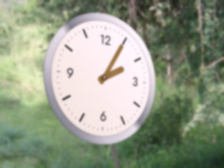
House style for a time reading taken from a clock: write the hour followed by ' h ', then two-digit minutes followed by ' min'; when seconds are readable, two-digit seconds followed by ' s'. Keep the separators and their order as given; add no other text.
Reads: 2 h 05 min
